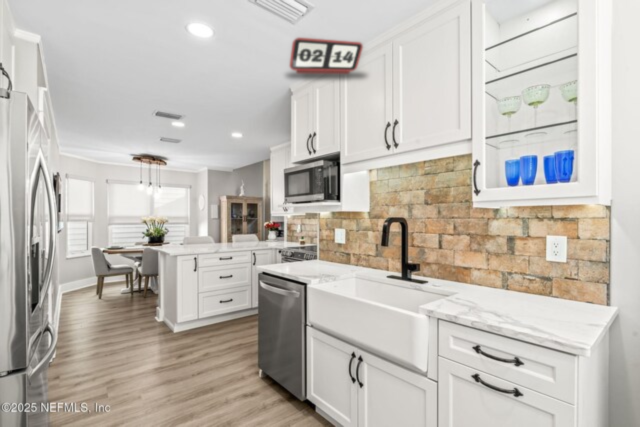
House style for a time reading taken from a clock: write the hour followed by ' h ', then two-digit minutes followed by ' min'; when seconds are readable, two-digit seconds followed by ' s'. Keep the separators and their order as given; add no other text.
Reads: 2 h 14 min
